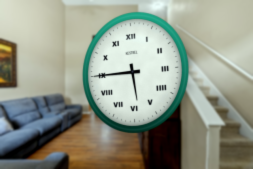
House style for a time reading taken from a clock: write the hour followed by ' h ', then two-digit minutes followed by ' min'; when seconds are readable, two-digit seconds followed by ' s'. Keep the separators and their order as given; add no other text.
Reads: 5 h 45 min
